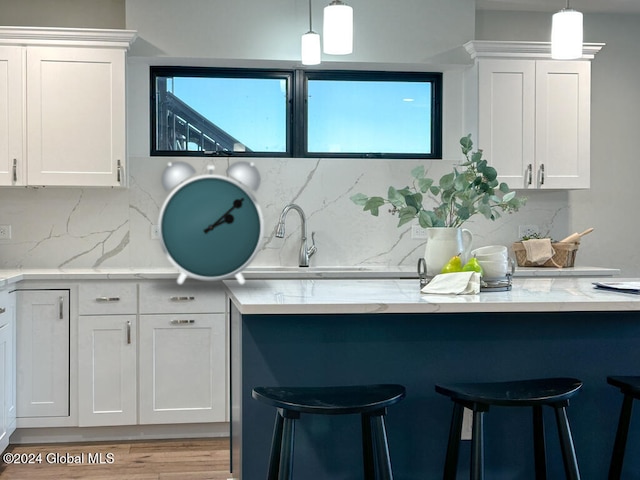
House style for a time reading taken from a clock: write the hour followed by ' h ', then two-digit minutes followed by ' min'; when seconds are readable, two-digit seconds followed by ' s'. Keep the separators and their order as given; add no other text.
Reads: 2 h 08 min
